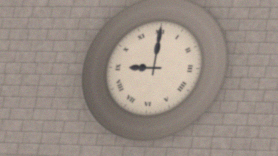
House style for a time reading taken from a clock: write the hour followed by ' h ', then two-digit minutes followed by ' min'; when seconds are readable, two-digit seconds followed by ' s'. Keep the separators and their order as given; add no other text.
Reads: 9 h 00 min
